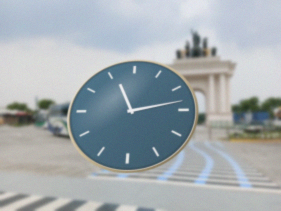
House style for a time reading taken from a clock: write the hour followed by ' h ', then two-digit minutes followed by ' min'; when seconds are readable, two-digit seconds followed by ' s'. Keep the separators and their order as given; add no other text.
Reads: 11 h 13 min
